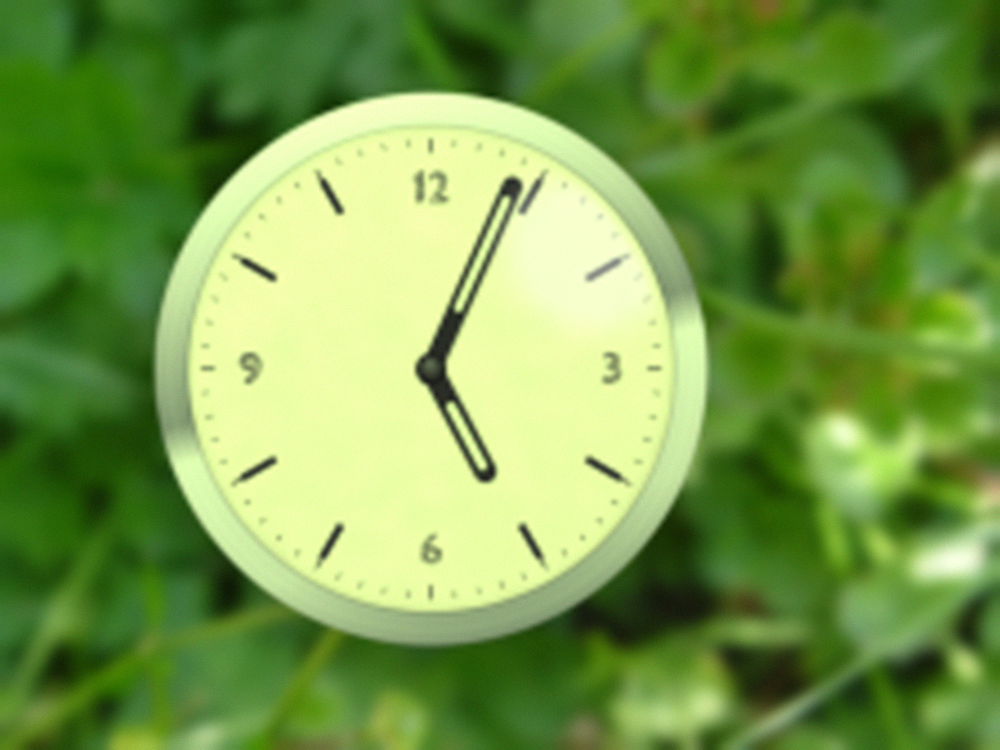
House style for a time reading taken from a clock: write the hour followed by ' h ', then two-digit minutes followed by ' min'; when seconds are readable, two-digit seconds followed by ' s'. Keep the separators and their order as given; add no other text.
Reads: 5 h 04 min
